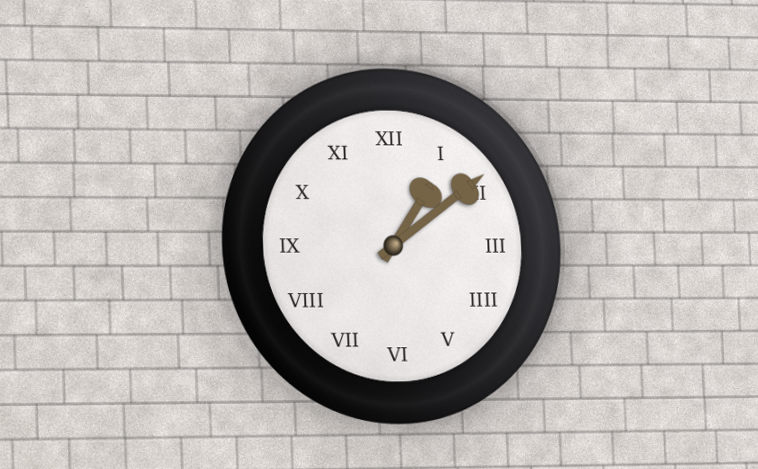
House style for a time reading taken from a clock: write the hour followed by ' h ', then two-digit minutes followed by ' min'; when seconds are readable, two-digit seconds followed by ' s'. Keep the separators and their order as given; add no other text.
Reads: 1 h 09 min
